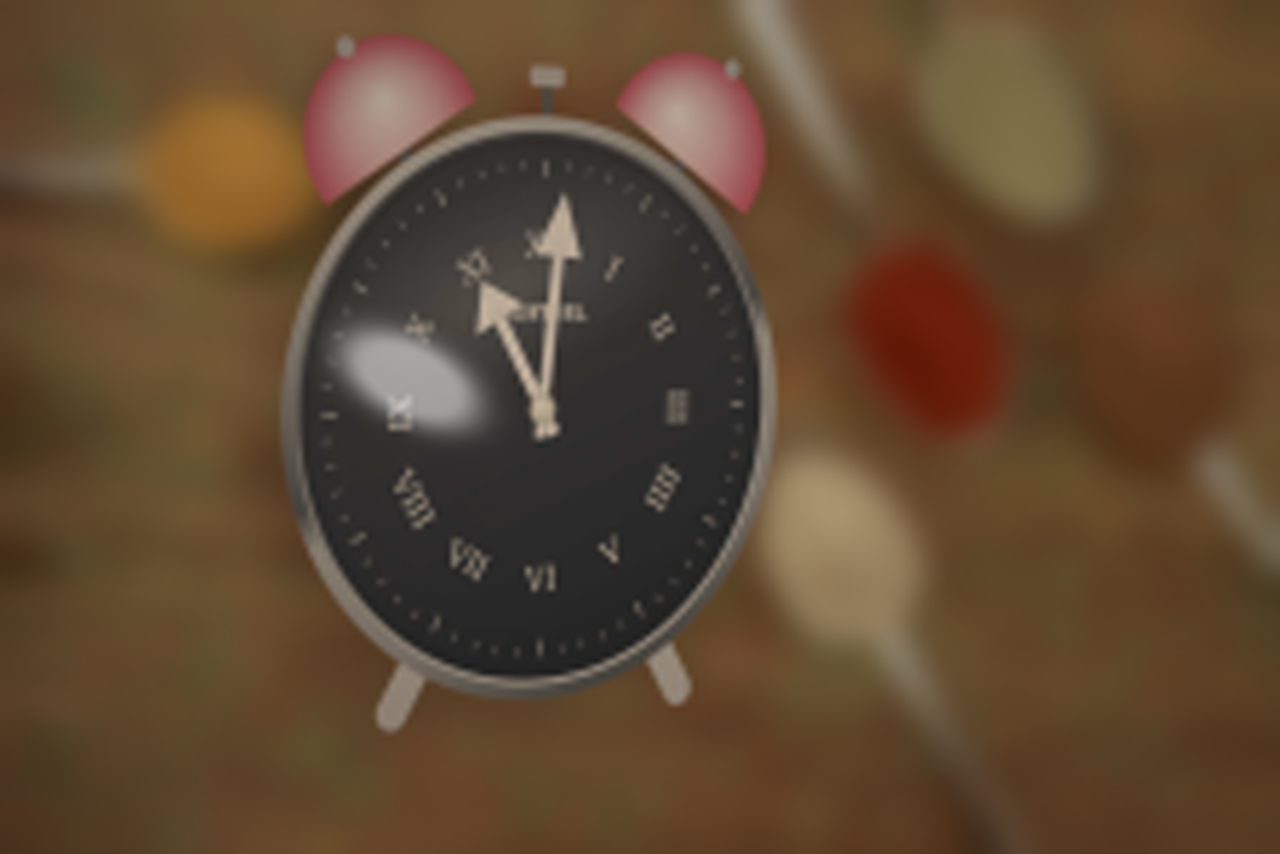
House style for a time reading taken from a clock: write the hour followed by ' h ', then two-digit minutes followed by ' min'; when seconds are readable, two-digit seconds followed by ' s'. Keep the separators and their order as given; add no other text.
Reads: 11 h 01 min
